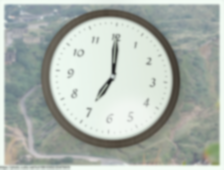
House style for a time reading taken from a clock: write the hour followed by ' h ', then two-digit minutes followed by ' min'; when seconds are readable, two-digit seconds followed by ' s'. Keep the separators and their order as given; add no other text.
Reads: 7 h 00 min
